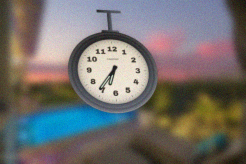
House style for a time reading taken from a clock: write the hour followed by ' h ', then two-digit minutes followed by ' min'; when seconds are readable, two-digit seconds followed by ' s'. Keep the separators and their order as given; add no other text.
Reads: 6 h 36 min
